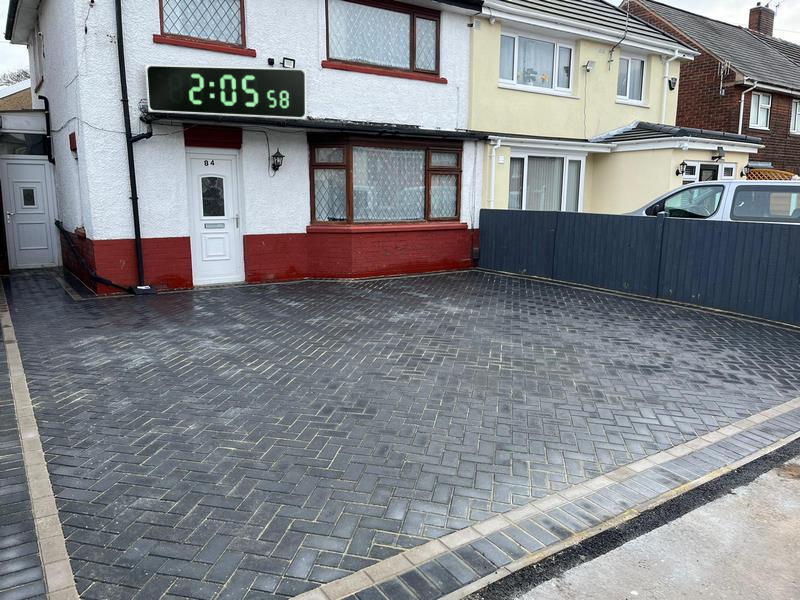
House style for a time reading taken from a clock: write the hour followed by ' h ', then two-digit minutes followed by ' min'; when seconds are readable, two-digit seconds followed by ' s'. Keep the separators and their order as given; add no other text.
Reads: 2 h 05 min 58 s
